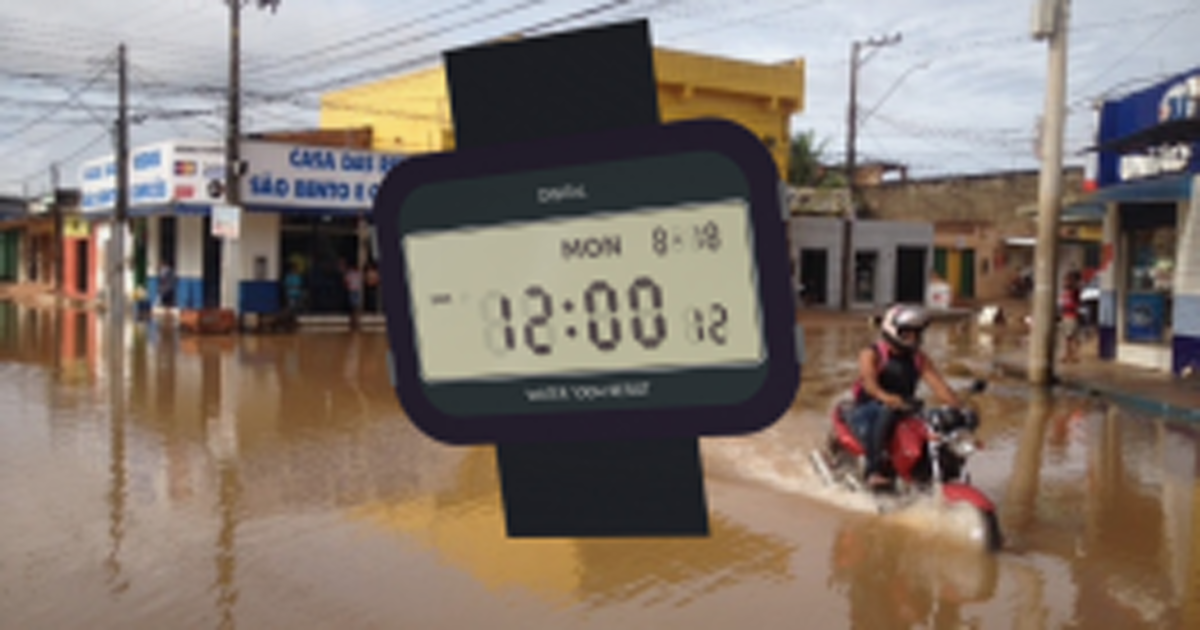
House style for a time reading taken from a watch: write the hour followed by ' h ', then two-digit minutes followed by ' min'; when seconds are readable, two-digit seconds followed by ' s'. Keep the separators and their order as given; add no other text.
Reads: 12 h 00 min 12 s
